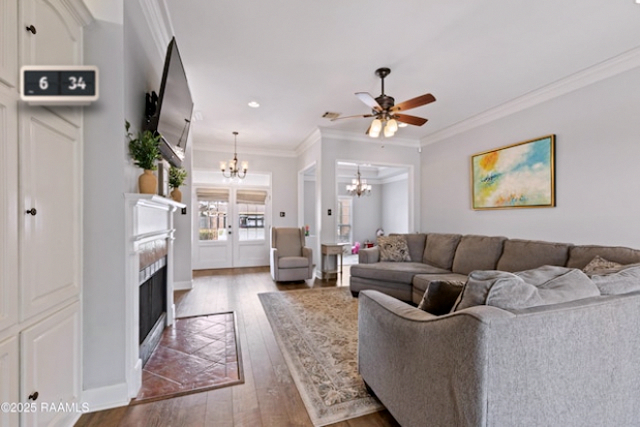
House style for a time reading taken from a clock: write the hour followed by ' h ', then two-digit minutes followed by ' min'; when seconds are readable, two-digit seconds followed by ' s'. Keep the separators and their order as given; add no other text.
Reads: 6 h 34 min
